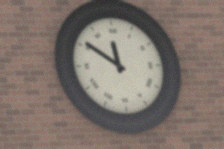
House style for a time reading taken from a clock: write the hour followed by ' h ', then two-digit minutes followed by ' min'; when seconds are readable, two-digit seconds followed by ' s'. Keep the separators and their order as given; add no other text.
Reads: 11 h 51 min
